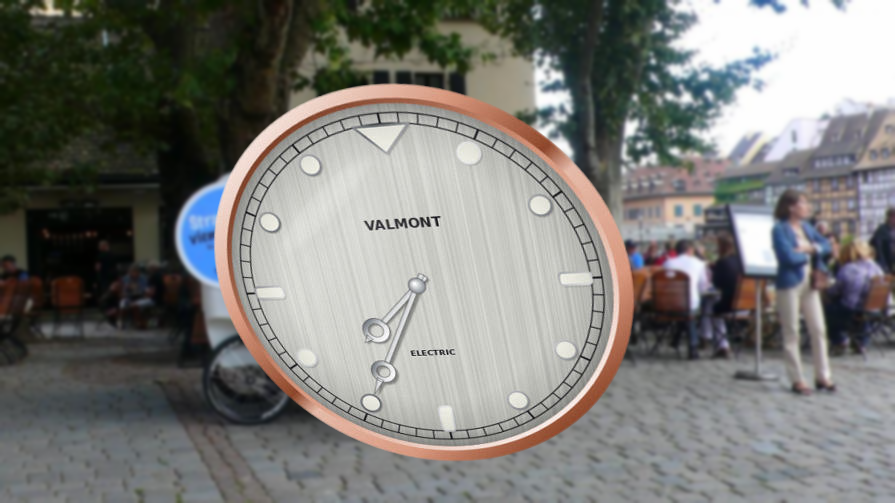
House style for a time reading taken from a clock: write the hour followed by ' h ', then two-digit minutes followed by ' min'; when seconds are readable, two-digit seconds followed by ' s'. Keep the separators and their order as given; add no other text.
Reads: 7 h 35 min
